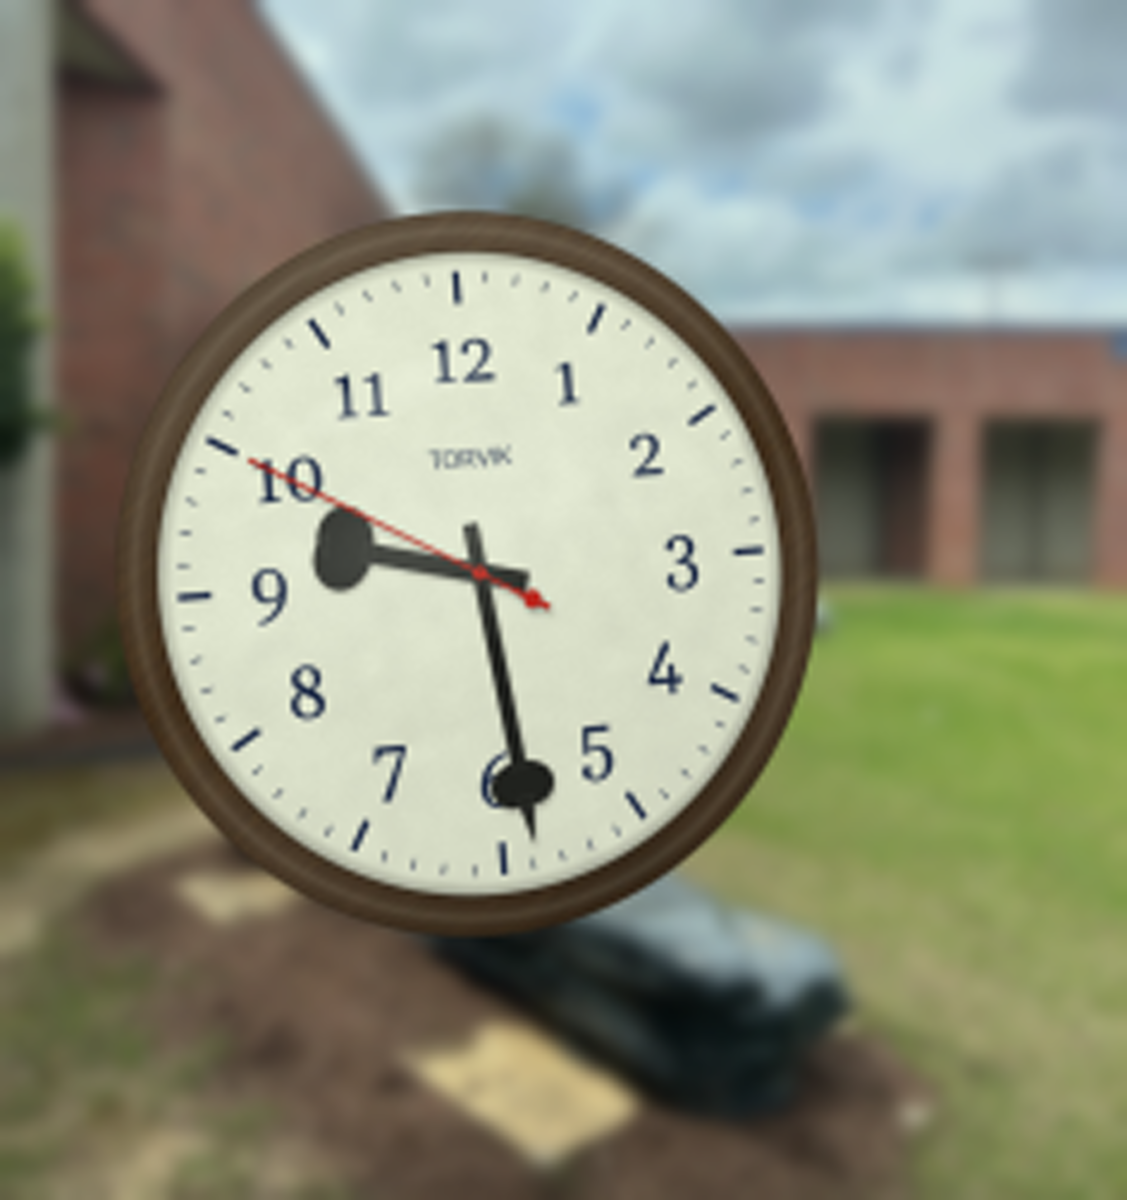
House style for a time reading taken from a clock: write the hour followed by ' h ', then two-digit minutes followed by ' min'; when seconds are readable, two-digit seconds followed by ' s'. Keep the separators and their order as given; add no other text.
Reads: 9 h 28 min 50 s
